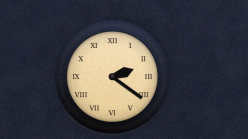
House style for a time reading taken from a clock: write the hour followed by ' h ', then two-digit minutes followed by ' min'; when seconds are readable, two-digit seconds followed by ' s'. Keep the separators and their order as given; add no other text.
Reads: 2 h 21 min
